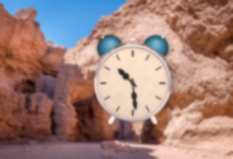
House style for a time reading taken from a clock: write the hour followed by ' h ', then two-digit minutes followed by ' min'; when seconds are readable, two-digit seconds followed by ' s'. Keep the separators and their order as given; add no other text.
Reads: 10 h 29 min
